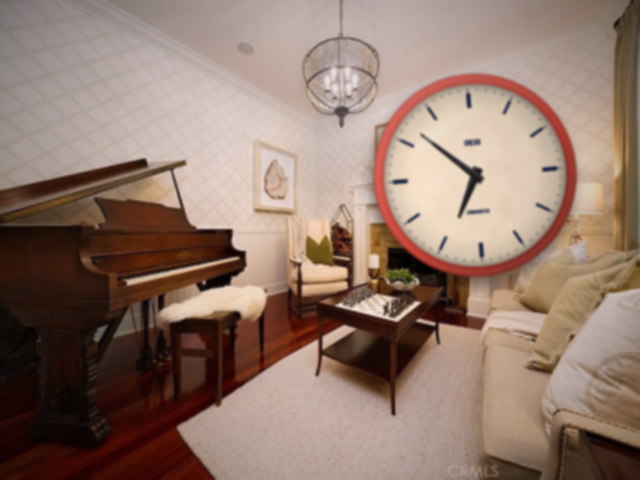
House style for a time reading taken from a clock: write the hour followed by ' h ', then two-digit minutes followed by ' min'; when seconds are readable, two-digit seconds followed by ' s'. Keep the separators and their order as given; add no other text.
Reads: 6 h 52 min
